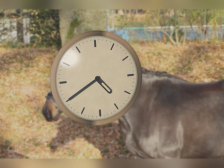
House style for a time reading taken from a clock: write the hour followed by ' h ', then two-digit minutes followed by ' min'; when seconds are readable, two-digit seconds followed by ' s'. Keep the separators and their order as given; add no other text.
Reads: 4 h 40 min
